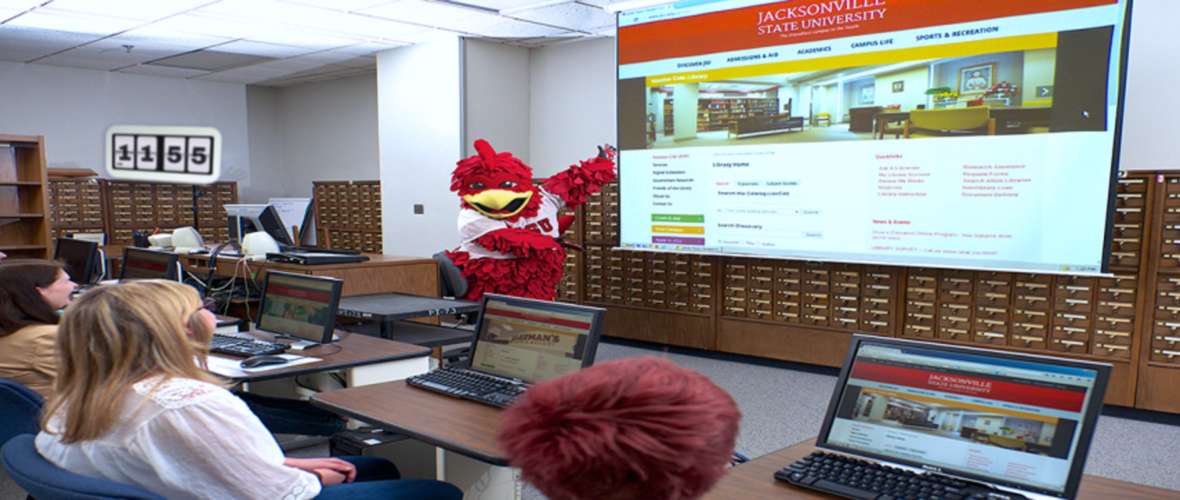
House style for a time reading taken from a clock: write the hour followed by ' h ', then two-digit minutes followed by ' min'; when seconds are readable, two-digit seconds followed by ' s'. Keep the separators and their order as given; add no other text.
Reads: 11 h 55 min
